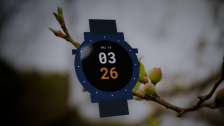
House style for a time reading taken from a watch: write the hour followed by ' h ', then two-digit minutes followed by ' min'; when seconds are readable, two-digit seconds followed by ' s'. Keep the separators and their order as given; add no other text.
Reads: 3 h 26 min
